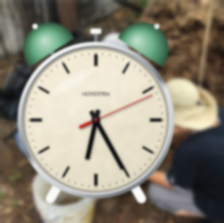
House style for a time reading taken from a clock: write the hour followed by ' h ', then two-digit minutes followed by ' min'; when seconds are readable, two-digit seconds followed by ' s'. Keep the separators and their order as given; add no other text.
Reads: 6 h 25 min 11 s
